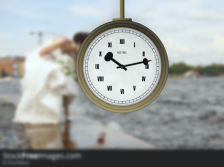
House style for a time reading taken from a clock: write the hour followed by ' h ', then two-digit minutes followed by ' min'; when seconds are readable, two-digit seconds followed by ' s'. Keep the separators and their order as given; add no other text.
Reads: 10 h 13 min
